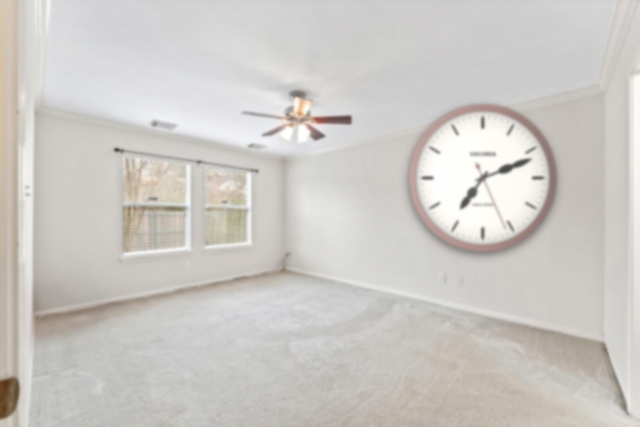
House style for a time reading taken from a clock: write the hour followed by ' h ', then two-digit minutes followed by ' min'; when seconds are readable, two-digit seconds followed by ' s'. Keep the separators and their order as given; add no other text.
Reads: 7 h 11 min 26 s
